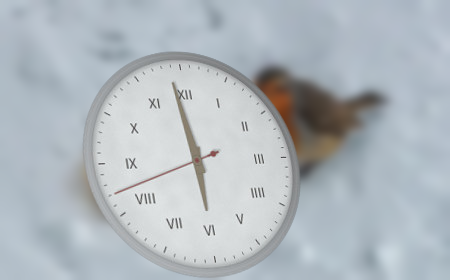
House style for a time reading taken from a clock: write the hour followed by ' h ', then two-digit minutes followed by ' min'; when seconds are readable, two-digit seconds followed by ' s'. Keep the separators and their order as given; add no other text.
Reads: 5 h 58 min 42 s
